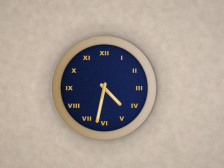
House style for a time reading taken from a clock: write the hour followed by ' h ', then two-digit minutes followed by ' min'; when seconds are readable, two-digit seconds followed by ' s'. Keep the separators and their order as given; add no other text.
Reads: 4 h 32 min
